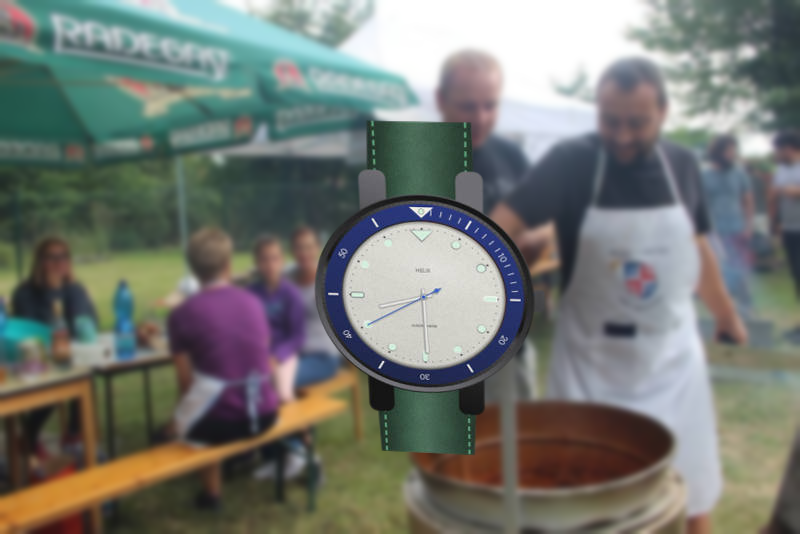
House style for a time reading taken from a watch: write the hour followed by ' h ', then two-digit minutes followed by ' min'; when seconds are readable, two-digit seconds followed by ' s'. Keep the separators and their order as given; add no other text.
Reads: 8 h 29 min 40 s
